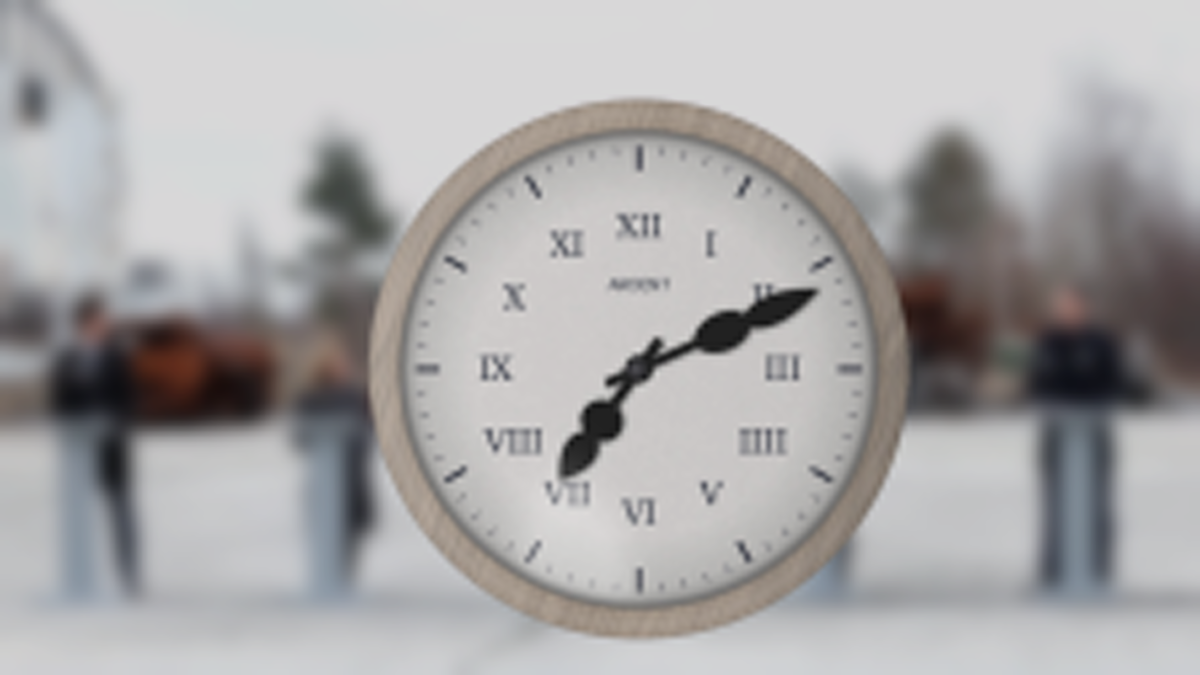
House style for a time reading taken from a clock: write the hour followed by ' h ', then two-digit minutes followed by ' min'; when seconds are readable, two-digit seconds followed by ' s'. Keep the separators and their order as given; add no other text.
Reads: 7 h 11 min
